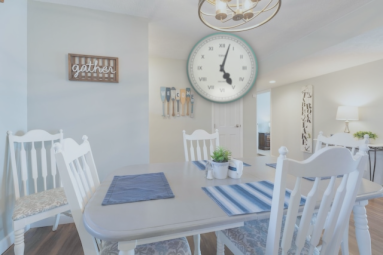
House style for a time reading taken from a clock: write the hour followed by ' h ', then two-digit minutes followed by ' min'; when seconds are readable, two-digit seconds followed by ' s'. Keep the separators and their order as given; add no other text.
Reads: 5 h 03 min
